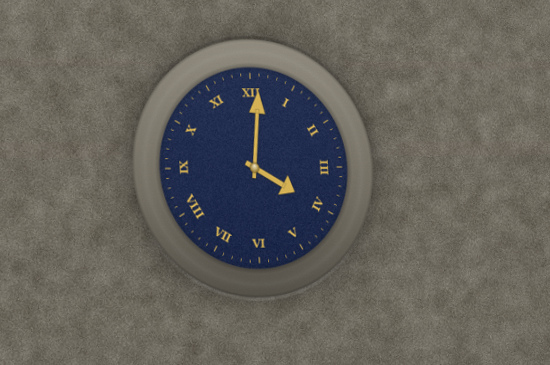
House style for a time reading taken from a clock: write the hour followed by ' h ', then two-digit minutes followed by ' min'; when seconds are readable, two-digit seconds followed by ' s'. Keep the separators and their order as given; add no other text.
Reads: 4 h 01 min
